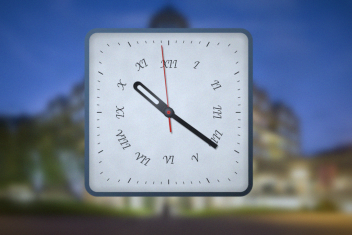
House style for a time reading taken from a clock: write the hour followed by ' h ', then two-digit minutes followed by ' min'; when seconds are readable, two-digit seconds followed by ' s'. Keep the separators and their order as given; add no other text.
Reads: 10 h 20 min 59 s
